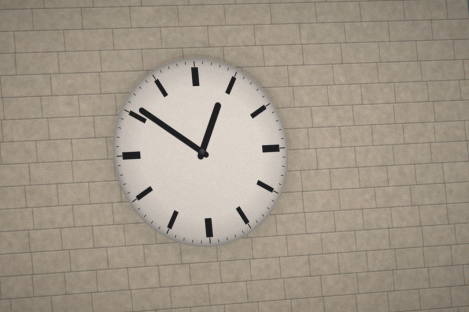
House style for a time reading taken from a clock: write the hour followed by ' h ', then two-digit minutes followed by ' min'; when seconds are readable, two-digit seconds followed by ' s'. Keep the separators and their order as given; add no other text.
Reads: 12 h 51 min
